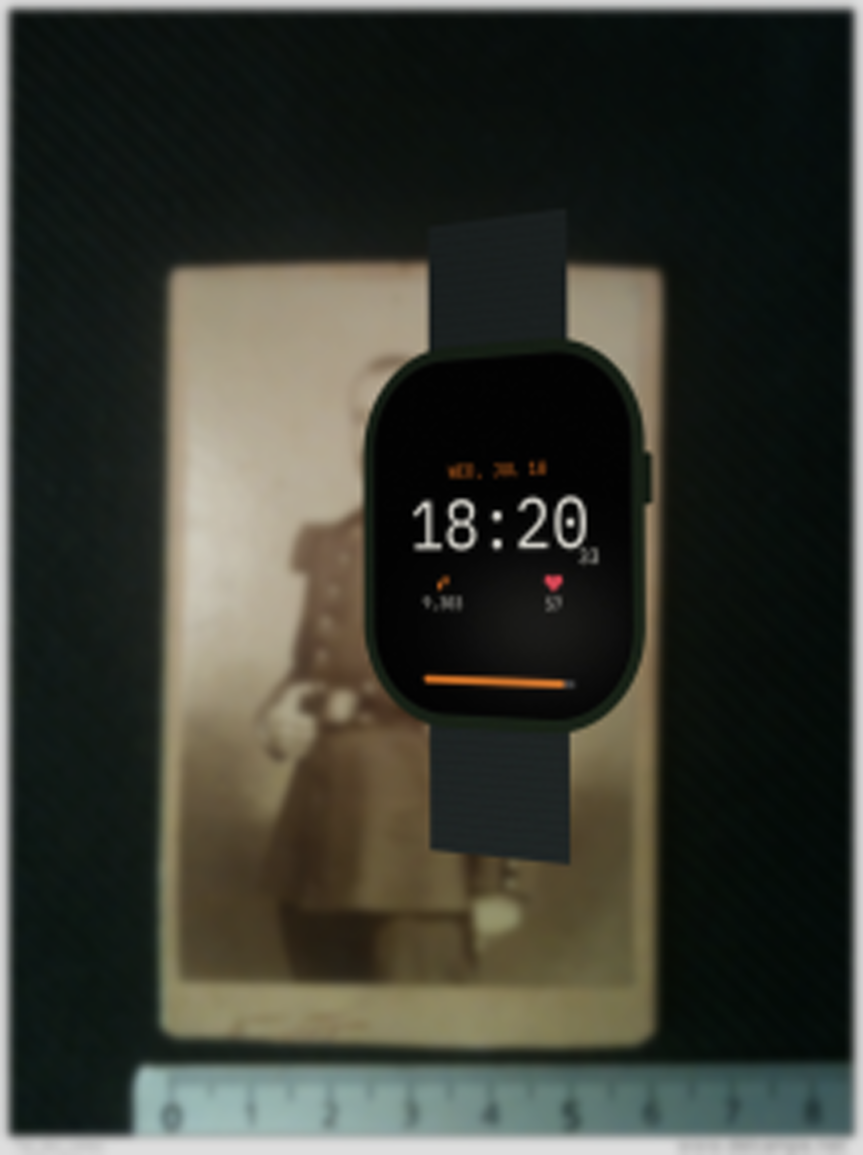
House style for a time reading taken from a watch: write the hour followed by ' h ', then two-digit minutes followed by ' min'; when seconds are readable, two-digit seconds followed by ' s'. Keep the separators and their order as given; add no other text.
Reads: 18 h 20 min
